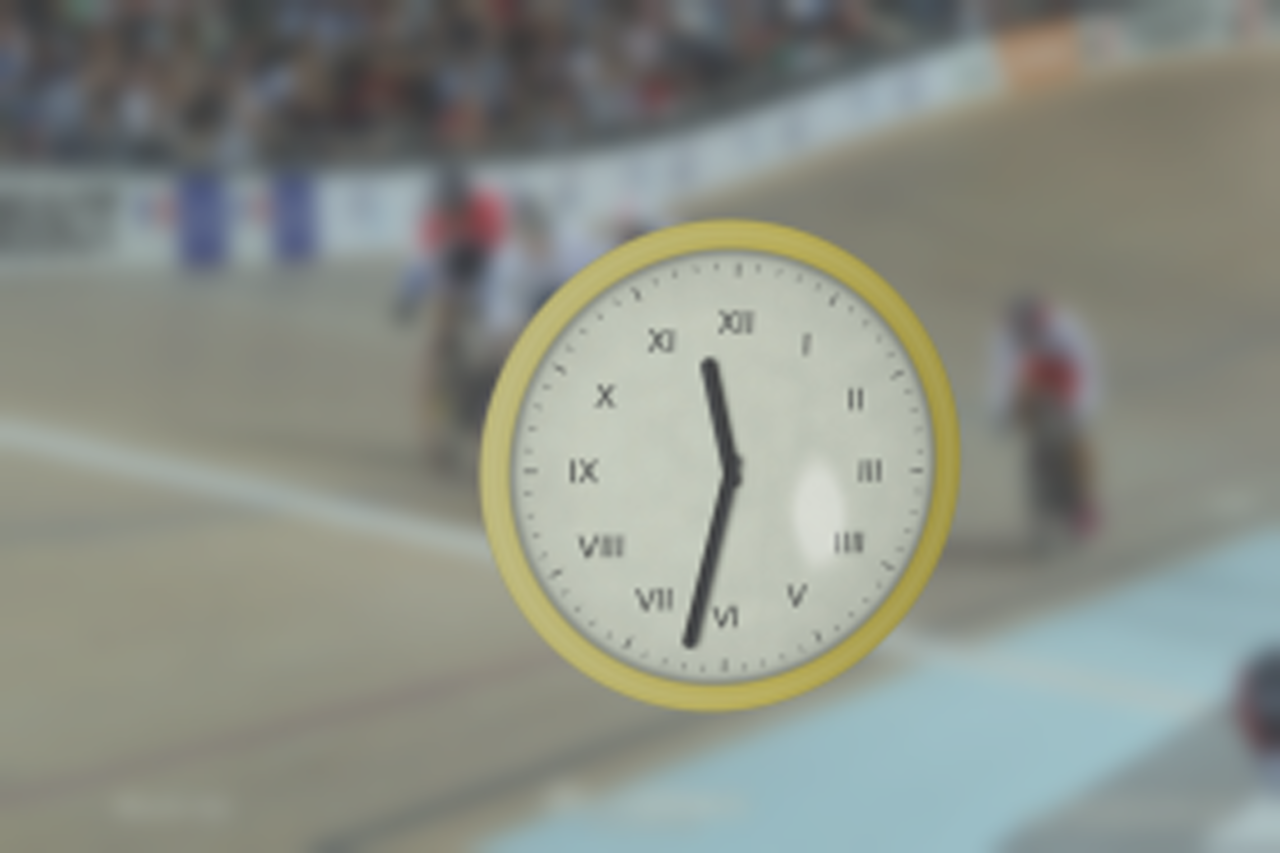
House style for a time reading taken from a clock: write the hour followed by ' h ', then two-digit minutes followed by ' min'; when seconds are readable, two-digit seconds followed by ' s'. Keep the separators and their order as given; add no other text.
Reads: 11 h 32 min
